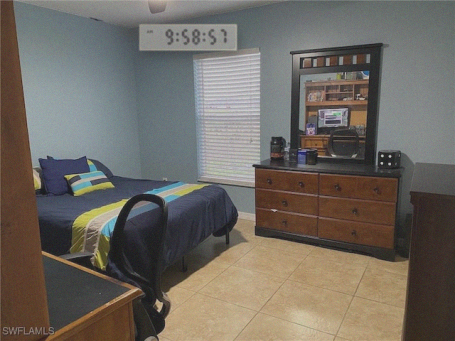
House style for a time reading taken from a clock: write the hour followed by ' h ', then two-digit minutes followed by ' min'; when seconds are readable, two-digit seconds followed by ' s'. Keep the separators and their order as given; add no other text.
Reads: 9 h 58 min 57 s
